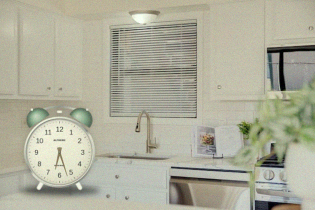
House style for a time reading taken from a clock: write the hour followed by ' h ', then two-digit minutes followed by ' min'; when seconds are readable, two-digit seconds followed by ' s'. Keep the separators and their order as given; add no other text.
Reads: 6 h 27 min
